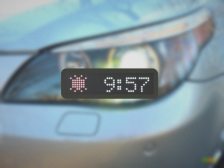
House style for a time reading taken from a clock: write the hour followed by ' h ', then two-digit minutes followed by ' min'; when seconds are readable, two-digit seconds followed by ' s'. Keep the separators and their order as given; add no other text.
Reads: 9 h 57 min
